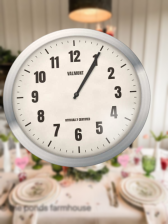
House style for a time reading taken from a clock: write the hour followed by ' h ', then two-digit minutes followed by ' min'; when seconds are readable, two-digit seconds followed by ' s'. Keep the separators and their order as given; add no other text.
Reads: 1 h 05 min
